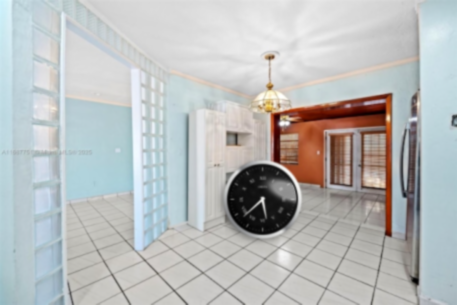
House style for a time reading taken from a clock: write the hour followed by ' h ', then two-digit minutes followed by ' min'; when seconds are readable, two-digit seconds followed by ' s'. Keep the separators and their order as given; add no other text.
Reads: 5 h 38 min
